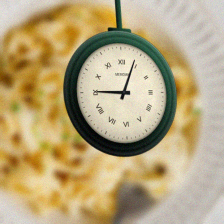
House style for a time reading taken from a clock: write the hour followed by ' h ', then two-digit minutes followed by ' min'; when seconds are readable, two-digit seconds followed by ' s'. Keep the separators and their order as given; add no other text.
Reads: 9 h 04 min
